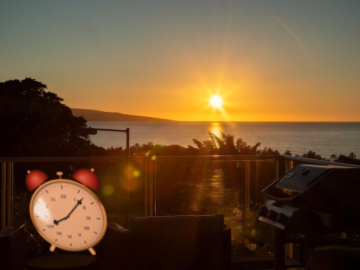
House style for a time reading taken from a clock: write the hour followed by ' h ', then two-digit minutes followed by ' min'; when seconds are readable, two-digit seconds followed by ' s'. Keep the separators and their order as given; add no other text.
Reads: 8 h 07 min
